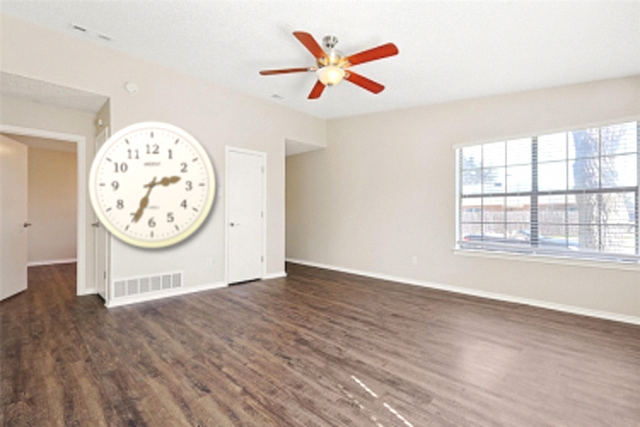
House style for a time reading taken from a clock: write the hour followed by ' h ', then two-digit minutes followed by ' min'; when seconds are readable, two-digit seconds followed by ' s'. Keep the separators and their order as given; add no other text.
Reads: 2 h 34 min
